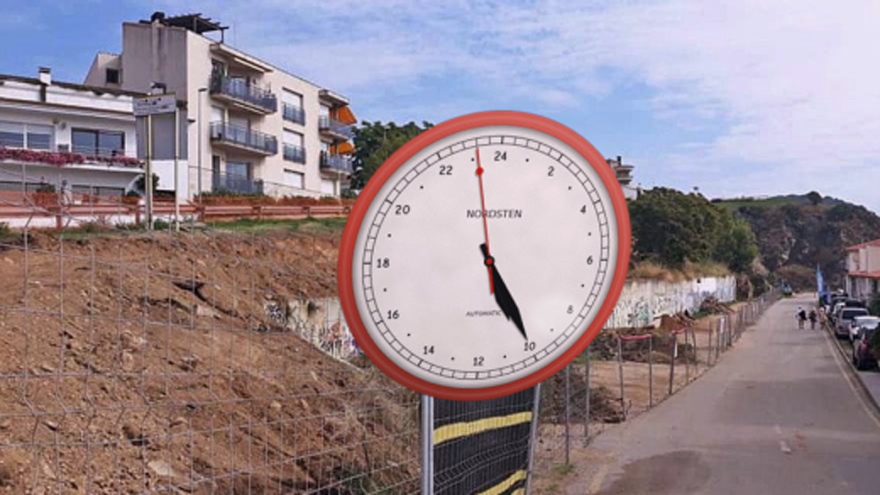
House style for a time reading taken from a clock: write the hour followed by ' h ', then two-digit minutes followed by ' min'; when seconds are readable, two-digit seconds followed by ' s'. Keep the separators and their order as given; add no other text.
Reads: 10 h 24 min 58 s
